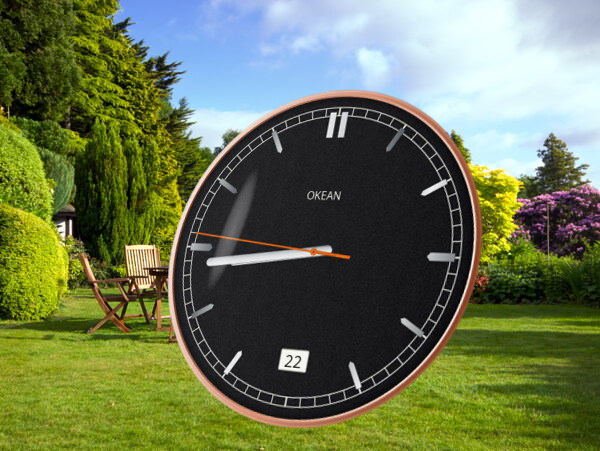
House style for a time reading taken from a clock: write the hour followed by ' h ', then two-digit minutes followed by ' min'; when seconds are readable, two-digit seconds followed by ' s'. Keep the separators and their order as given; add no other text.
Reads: 8 h 43 min 46 s
